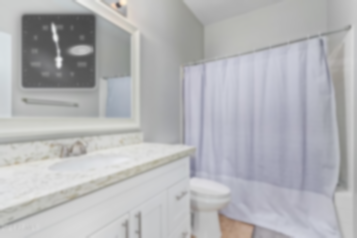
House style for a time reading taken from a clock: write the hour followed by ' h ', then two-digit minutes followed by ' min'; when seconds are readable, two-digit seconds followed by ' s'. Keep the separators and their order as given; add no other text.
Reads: 5 h 58 min
